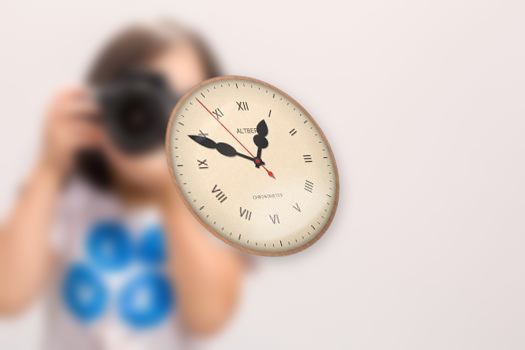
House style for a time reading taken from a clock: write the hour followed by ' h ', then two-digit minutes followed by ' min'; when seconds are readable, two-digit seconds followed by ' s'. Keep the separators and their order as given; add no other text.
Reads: 12 h 48 min 54 s
